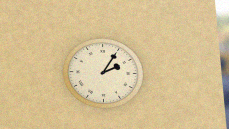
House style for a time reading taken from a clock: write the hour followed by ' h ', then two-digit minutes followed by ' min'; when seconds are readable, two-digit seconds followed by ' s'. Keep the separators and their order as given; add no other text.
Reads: 2 h 05 min
